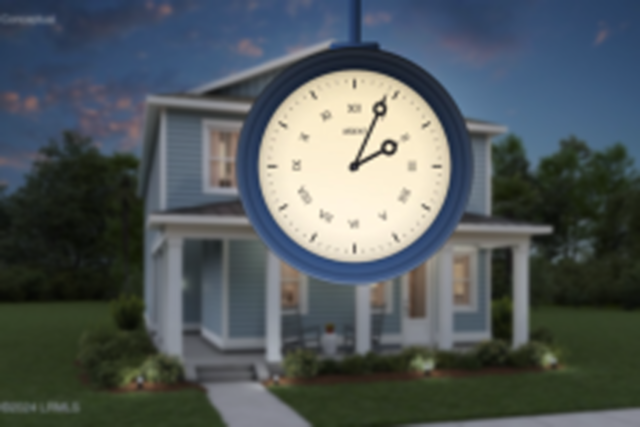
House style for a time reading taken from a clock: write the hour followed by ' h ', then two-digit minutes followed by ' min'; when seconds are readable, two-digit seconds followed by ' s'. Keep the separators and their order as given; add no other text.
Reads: 2 h 04 min
